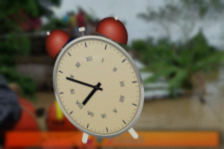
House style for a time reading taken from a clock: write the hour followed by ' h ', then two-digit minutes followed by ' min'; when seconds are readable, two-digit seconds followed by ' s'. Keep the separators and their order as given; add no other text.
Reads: 7 h 49 min
